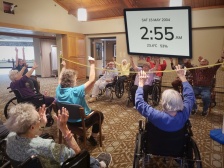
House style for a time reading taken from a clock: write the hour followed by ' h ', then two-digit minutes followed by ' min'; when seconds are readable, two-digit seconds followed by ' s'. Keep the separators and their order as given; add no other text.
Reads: 2 h 55 min
